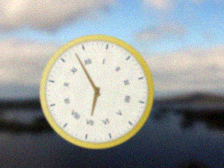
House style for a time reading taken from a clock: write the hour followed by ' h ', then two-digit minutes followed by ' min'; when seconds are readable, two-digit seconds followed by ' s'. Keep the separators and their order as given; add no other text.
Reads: 6 h 58 min
